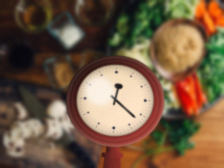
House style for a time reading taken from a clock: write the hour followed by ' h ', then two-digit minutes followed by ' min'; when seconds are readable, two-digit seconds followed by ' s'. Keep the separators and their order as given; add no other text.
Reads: 12 h 22 min
